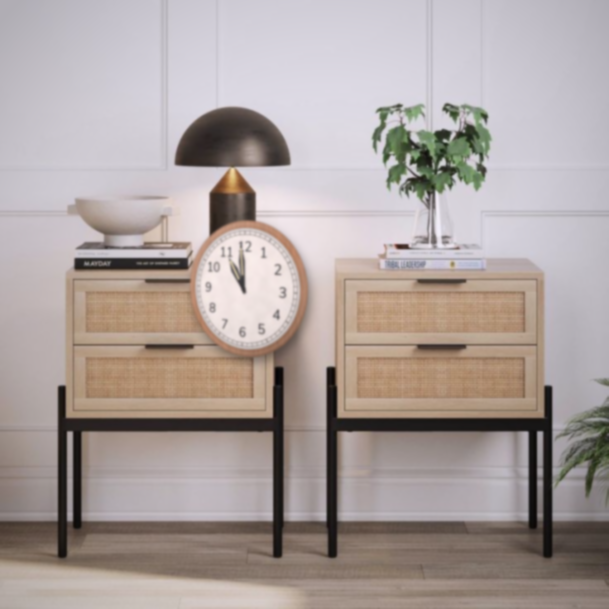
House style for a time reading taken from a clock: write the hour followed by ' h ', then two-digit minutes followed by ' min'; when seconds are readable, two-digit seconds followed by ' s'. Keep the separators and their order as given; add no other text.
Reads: 10 h 59 min
